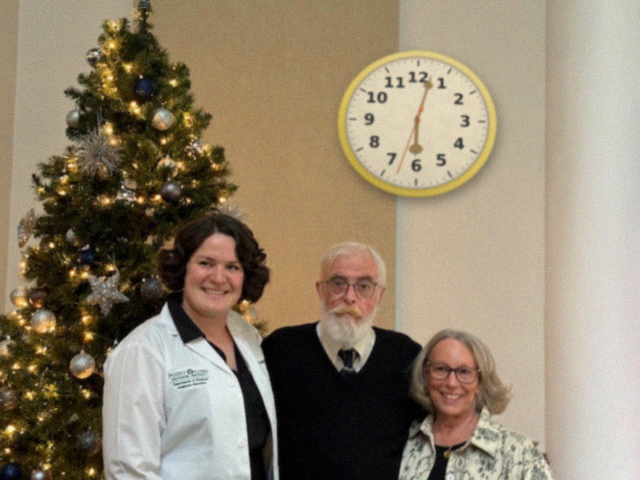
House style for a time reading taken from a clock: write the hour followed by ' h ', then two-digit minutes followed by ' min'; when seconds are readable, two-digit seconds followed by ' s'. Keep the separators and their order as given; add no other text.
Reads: 6 h 02 min 33 s
